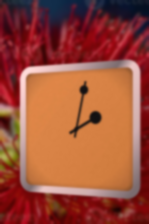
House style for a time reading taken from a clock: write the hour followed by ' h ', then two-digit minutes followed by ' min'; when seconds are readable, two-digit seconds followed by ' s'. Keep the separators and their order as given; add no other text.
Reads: 2 h 02 min
